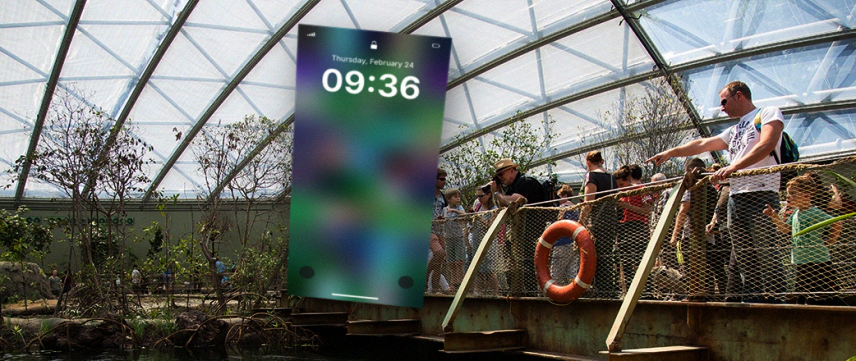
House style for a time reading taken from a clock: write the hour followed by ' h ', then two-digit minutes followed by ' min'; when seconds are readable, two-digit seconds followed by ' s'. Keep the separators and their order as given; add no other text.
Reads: 9 h 36 min
